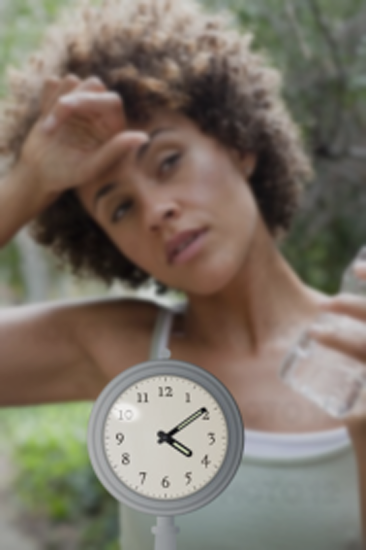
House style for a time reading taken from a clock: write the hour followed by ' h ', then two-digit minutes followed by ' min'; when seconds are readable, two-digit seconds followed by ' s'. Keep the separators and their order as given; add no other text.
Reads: 4 h 09 min
